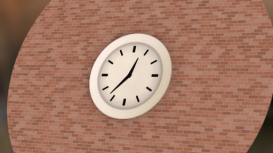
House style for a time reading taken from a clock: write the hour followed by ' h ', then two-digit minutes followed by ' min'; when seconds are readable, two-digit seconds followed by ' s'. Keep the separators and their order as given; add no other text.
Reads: 12 h 37 min
